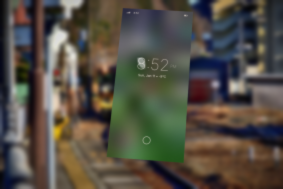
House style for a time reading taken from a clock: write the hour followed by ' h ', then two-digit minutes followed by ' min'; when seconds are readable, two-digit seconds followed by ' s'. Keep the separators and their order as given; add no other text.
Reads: 8 h 52 min
